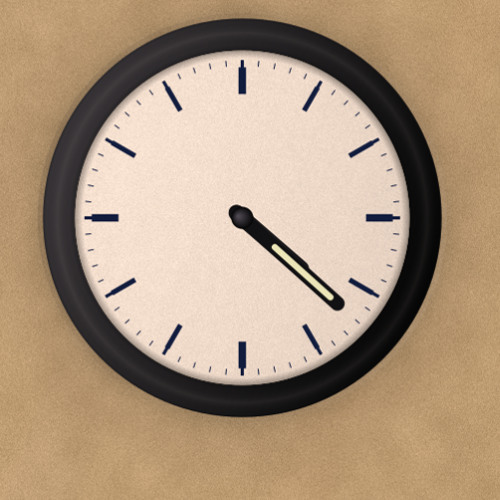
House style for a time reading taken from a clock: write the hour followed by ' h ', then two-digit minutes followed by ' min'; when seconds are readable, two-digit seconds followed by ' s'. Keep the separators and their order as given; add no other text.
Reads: 4 h 22 min
